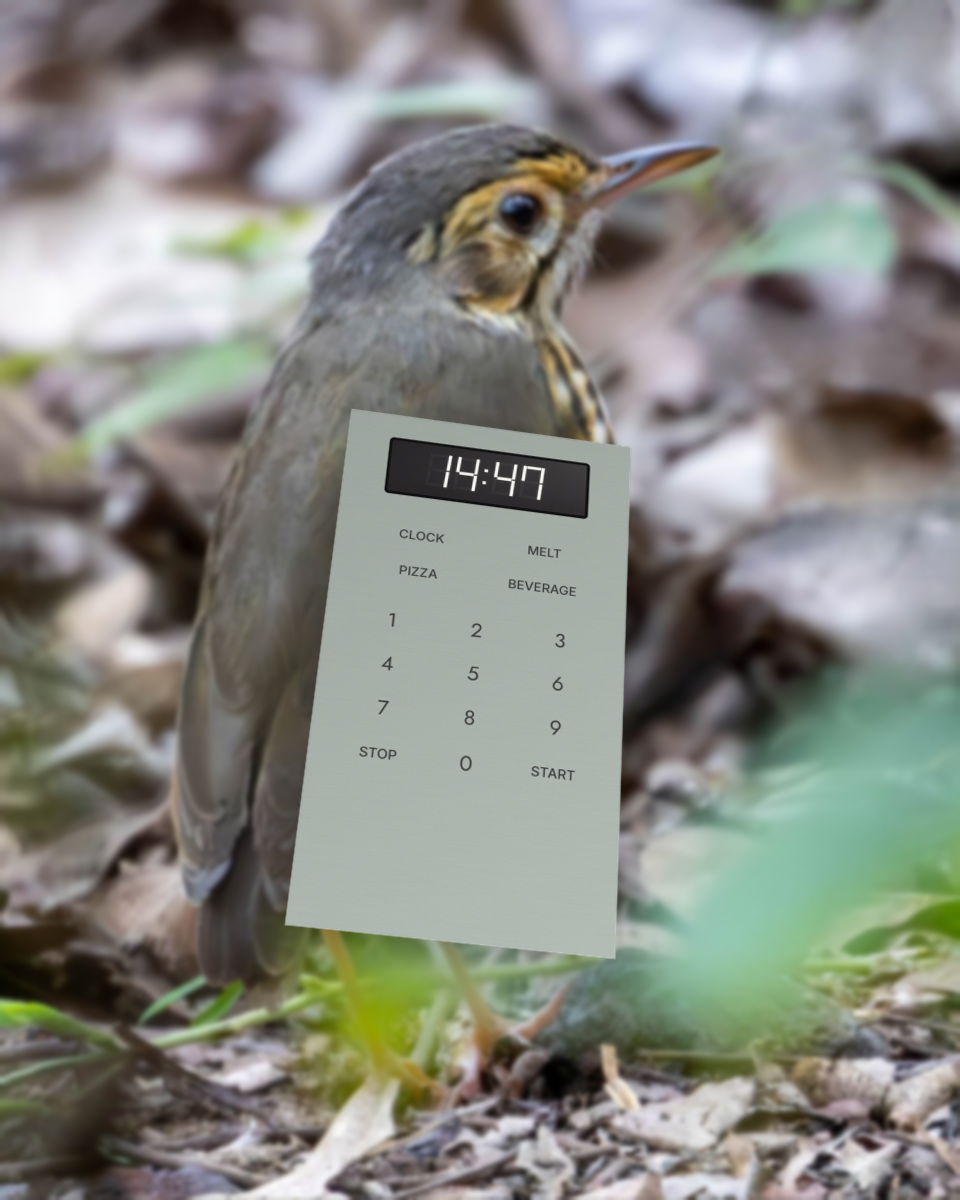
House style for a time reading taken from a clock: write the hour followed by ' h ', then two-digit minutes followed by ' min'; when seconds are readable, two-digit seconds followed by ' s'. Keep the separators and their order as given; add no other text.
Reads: 14 h 47 min
